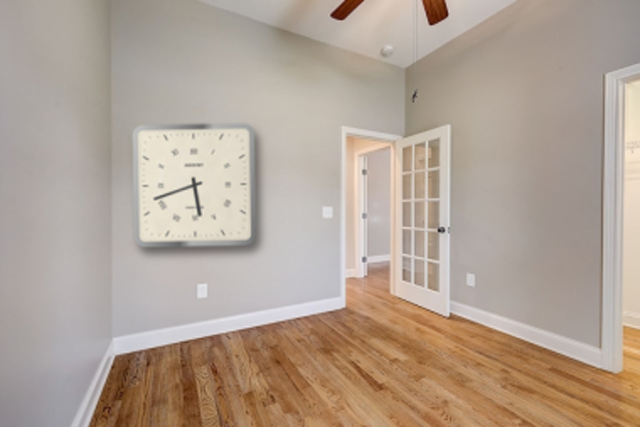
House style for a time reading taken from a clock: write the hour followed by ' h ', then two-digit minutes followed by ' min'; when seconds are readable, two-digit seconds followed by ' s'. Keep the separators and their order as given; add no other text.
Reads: 5 h 42 min
